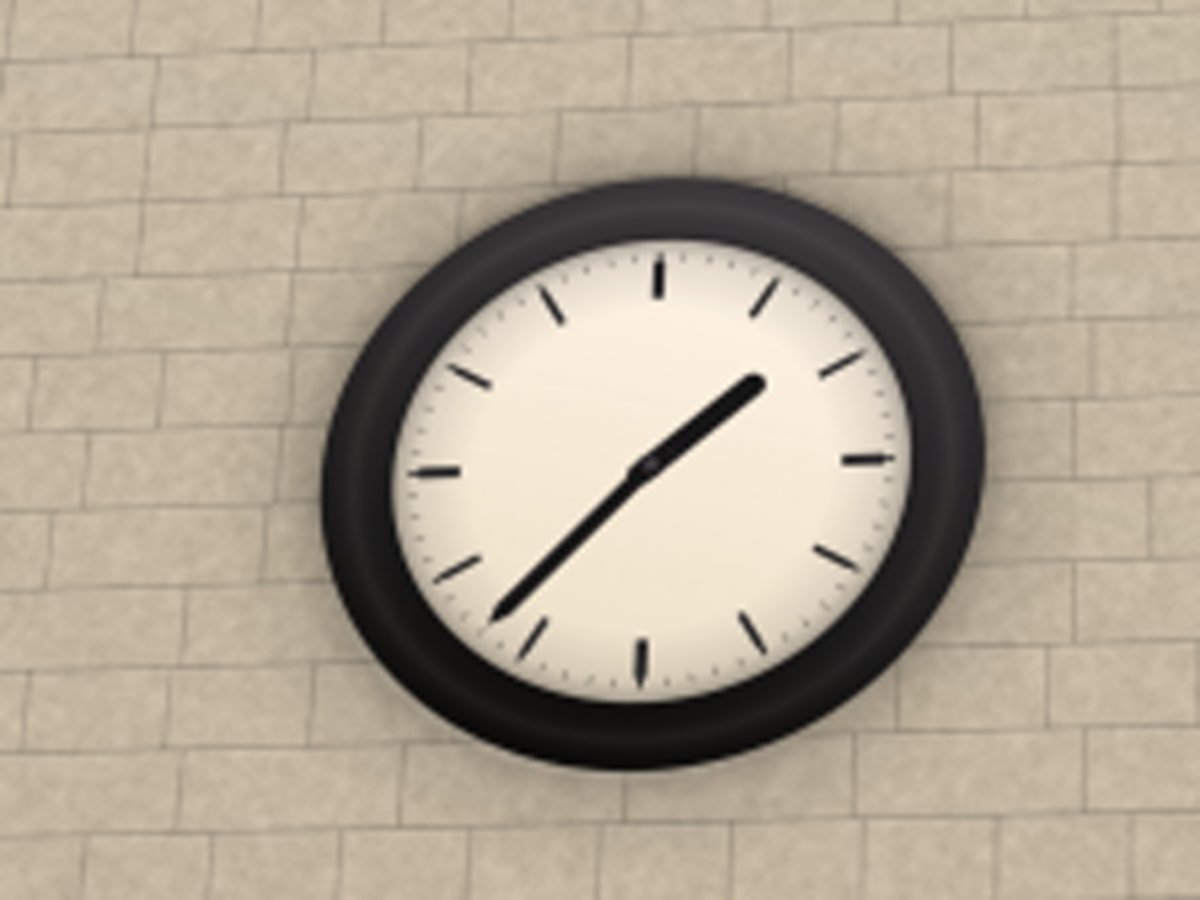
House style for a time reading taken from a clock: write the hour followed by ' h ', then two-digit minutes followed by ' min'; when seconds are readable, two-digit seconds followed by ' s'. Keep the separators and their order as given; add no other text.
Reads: 1 h 37 min
